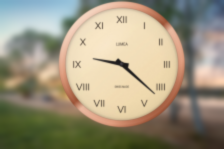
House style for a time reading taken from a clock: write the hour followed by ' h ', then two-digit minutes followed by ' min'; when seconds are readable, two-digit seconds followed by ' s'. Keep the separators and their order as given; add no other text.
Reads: 9 h 22 min
